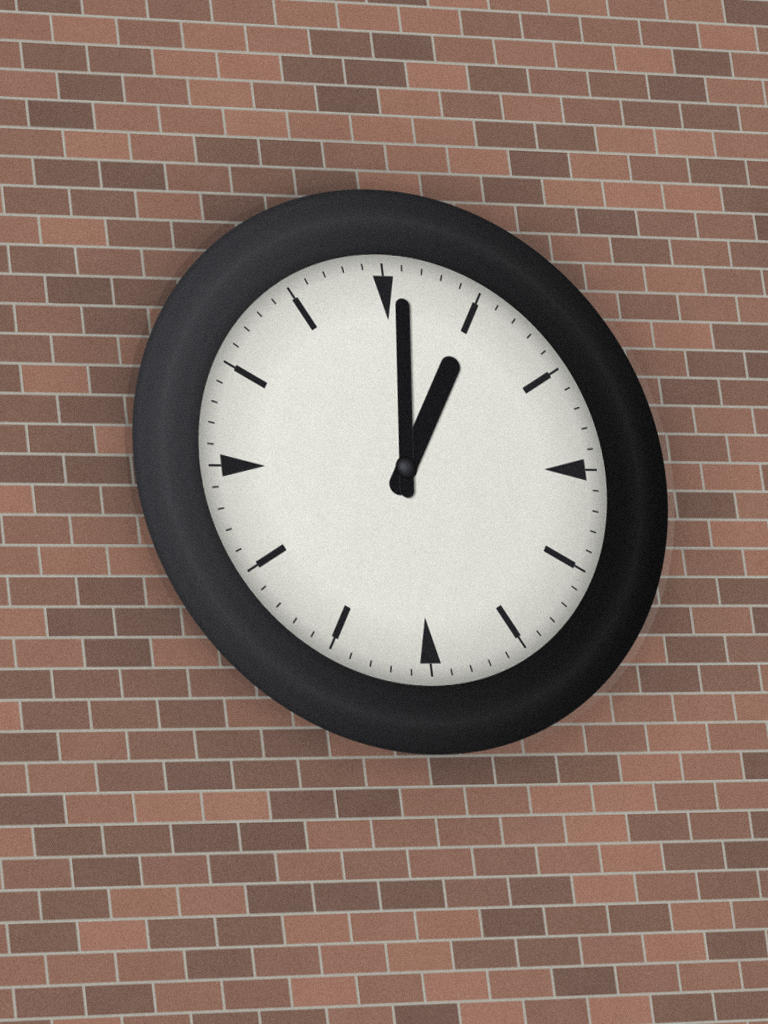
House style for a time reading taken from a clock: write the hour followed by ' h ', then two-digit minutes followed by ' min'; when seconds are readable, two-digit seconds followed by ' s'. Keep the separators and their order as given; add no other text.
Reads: 1 h 01 min
